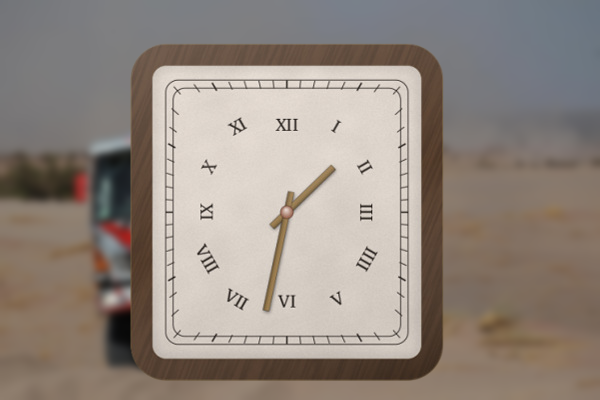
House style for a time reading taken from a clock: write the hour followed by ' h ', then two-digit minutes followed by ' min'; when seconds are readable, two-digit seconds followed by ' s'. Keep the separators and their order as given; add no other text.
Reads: 1 h 32 min
